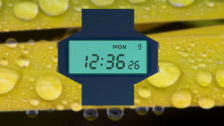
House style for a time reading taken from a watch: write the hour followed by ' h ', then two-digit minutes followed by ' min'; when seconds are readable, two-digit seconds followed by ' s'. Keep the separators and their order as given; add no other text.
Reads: 12 h 36 min 26 s
